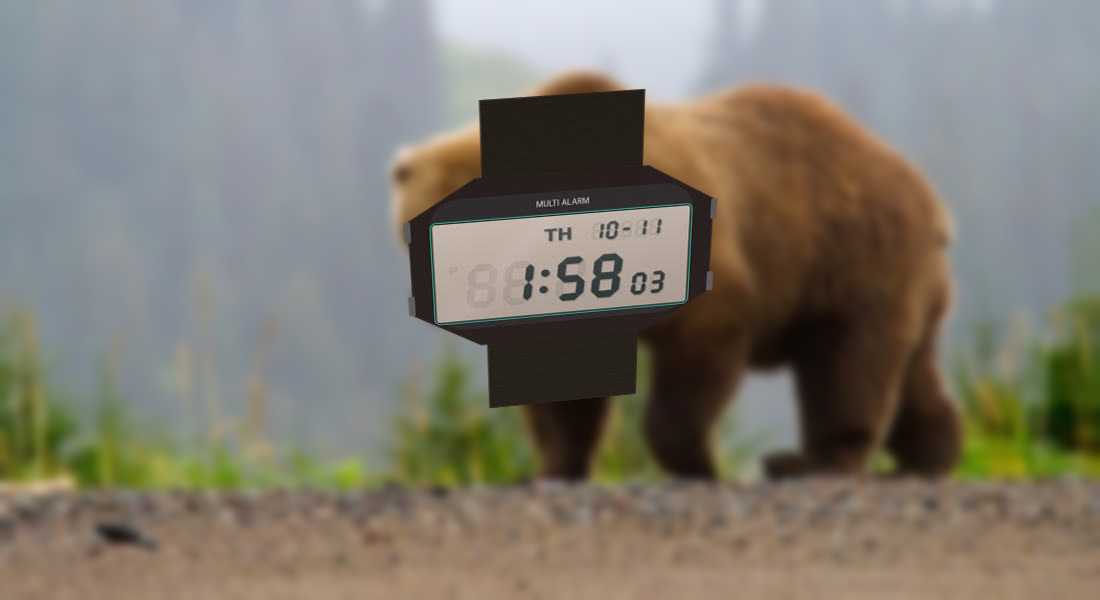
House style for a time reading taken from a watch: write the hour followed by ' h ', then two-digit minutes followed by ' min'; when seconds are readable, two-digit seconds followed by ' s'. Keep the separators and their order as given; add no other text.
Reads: 1 h 58 min 03 s
